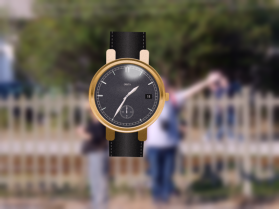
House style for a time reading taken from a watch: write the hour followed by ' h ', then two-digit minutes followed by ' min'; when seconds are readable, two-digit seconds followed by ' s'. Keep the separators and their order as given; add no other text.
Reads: 1 h 35 min
